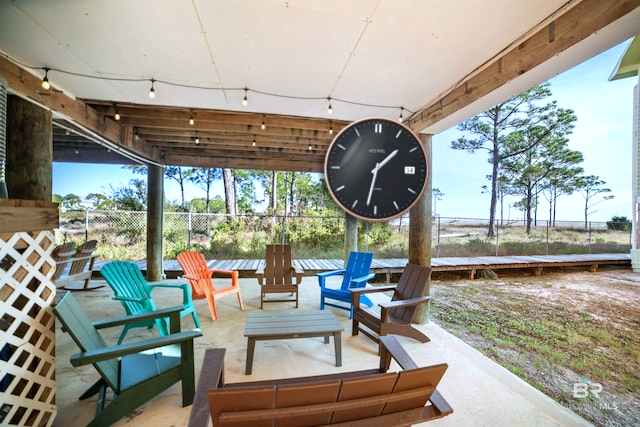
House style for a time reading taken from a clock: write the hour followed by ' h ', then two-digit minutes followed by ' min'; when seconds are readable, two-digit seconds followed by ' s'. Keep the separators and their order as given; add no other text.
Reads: 1 h 32 min
